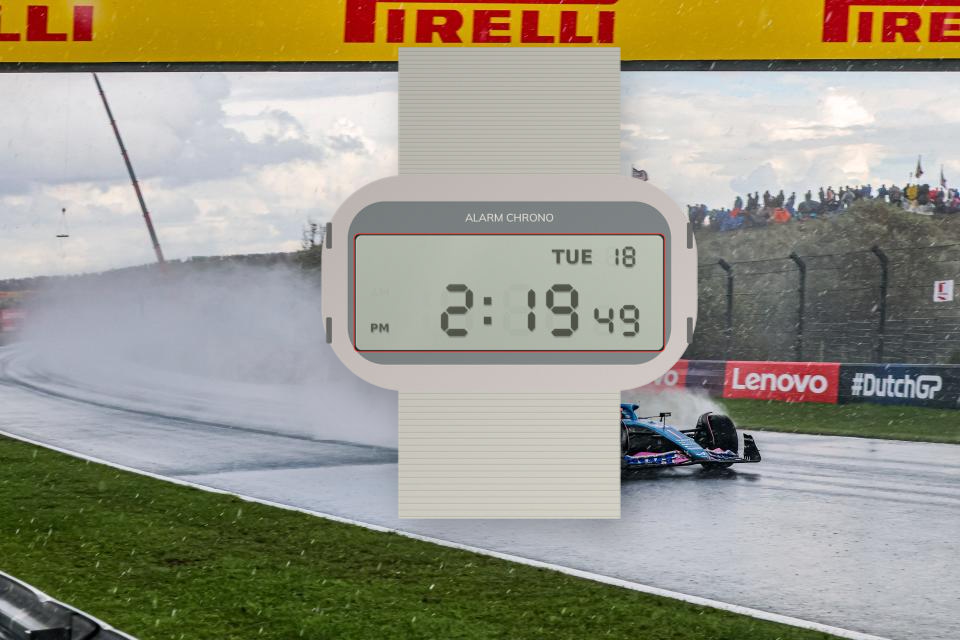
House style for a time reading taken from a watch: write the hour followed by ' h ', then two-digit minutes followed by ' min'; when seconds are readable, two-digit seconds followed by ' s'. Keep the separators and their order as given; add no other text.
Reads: 2 h 19 min 49 s
